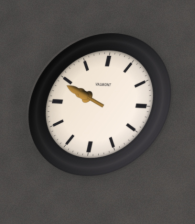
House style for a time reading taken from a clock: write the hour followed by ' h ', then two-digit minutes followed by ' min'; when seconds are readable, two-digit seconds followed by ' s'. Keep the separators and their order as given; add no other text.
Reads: 9 h 49 min
